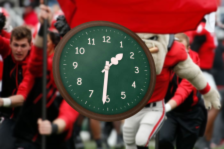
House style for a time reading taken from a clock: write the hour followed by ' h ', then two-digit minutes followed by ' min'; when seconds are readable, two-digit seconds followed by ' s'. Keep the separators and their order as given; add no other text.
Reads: 1 h 31 min
